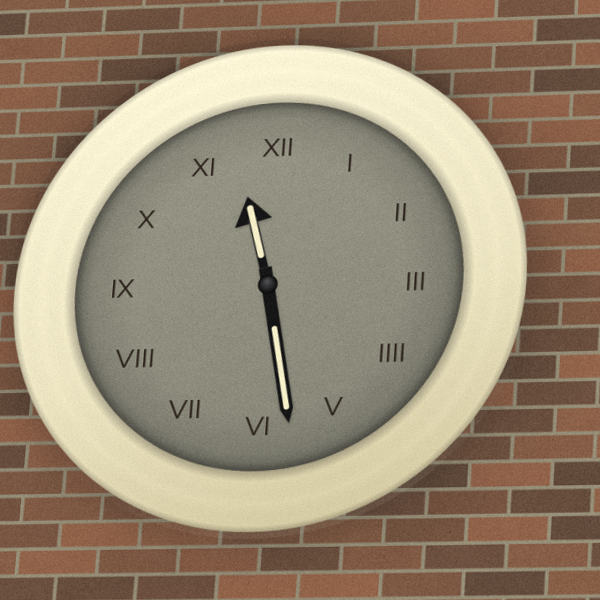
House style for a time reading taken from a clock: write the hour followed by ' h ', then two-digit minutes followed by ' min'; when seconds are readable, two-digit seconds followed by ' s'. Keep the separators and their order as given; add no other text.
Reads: 11 h 28 min
